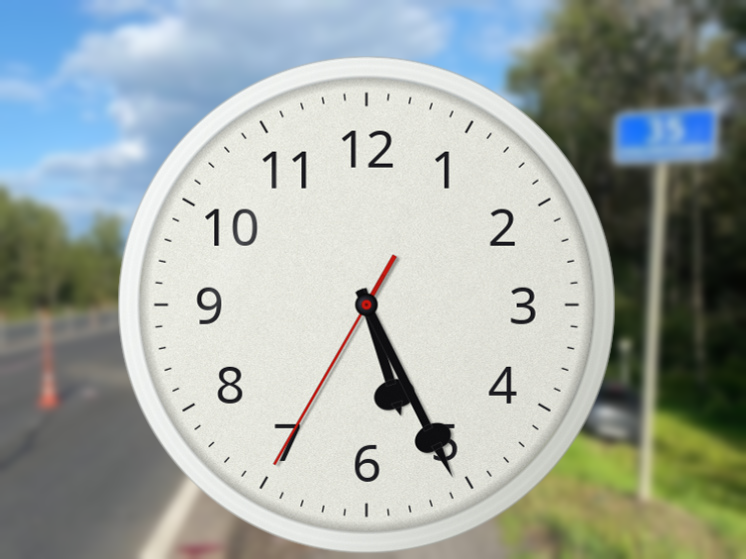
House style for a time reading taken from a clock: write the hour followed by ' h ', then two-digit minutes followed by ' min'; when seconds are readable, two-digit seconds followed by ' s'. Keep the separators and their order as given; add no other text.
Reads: 5 h 25 min 35 s
